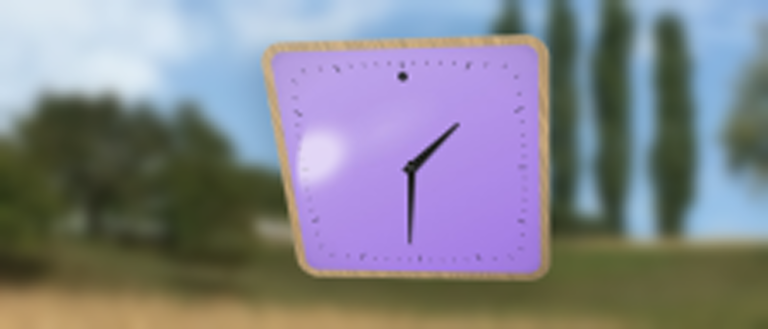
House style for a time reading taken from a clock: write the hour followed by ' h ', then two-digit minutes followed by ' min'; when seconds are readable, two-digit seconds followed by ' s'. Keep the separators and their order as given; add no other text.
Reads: 1 h 31 min
